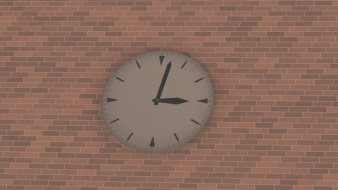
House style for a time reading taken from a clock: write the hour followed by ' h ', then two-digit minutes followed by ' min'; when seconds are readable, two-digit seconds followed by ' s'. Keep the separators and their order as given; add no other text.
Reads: 3 h 02 min
